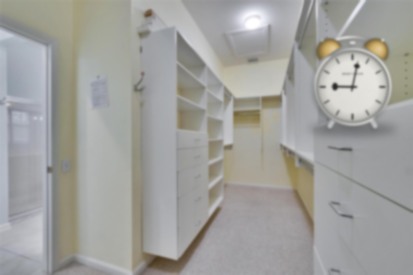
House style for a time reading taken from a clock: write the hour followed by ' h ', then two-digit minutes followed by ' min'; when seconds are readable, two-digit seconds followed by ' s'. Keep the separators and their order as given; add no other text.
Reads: 9 h 02 min
